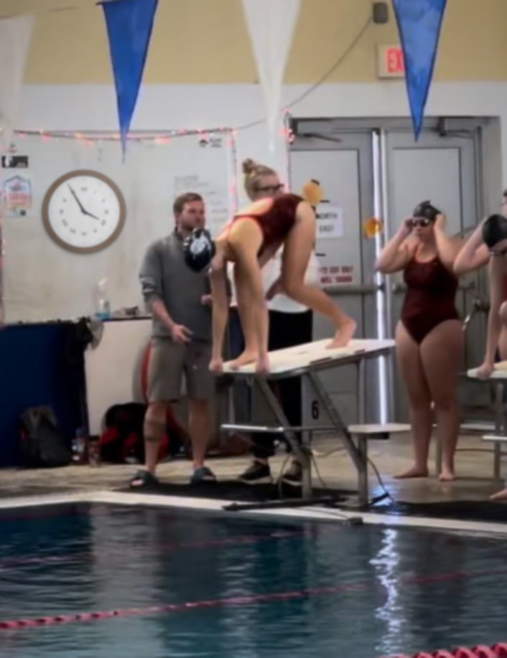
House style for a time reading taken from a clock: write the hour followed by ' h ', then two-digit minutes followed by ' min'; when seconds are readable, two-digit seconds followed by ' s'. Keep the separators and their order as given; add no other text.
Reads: 3 h 55 min
